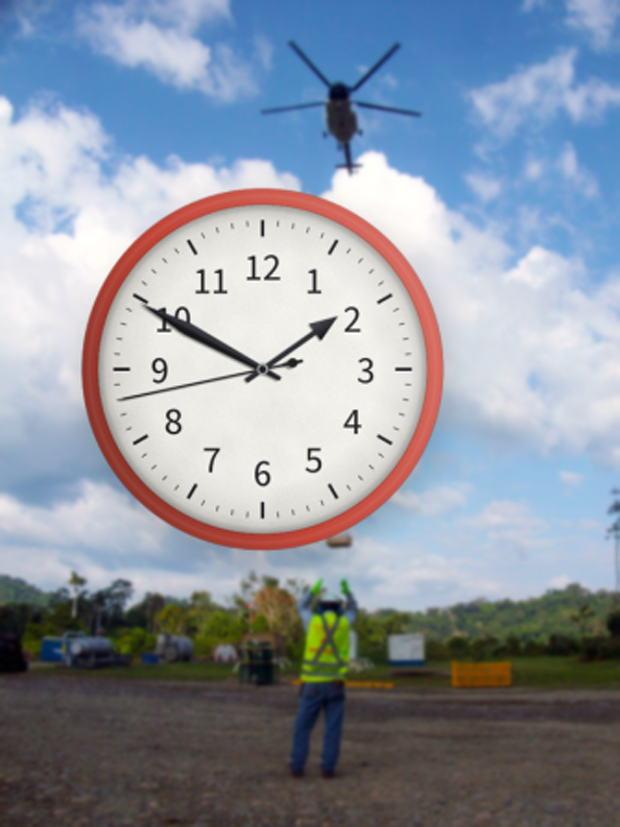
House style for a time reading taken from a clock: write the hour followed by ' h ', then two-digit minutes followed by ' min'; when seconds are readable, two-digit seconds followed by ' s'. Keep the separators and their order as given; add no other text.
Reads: 1 h 49 min 43 s
